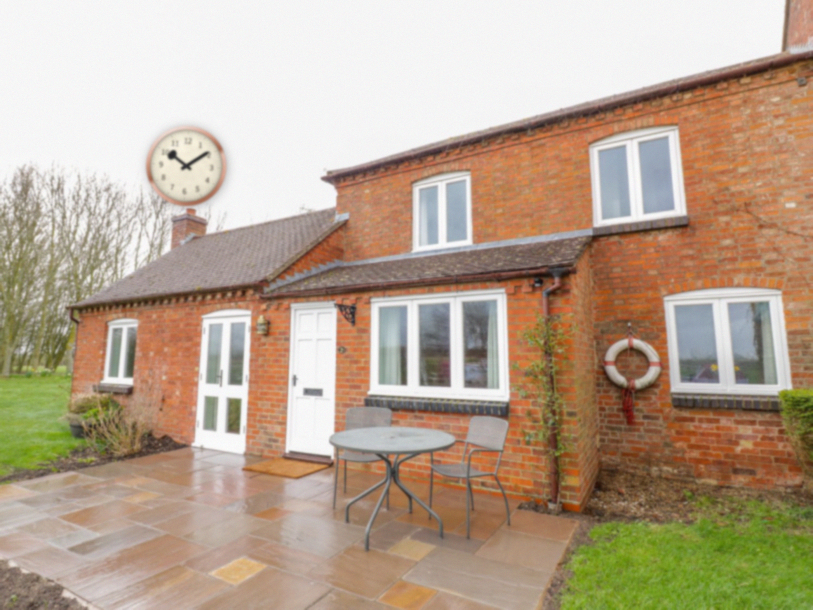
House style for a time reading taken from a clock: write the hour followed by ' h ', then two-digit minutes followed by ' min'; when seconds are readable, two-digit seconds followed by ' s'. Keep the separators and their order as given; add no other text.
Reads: 10 h 09 min
